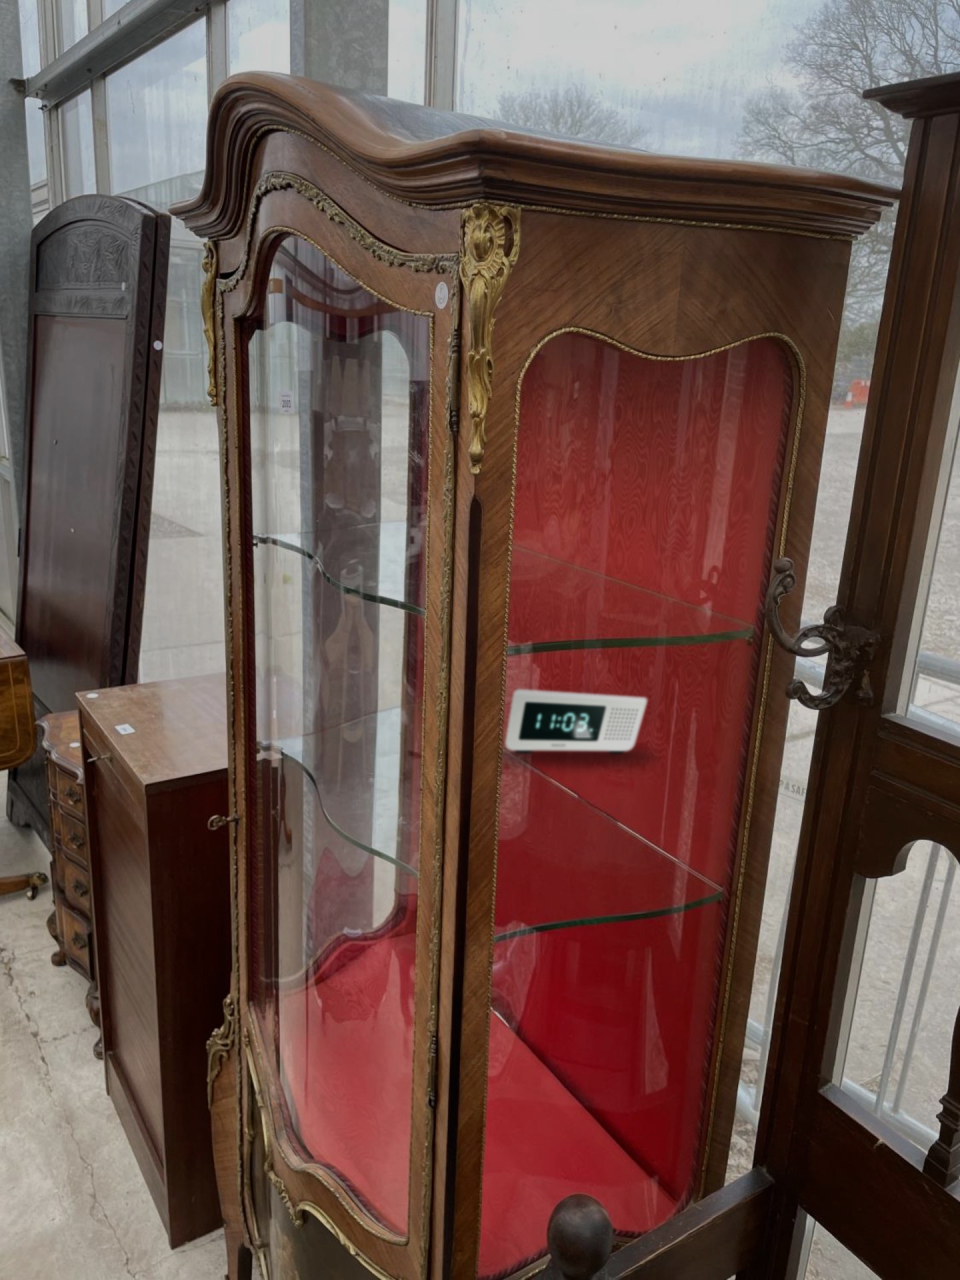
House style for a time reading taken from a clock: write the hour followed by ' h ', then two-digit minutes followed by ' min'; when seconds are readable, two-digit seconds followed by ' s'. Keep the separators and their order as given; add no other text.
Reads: 11 h 03 min
